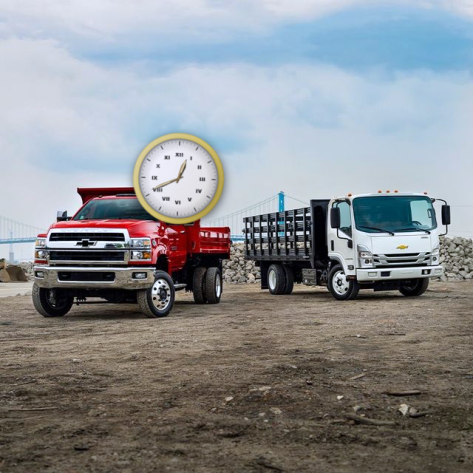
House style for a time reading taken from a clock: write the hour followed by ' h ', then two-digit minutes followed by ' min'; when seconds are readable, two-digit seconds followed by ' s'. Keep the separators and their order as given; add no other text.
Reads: 12 h 41 min
